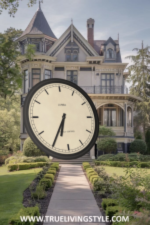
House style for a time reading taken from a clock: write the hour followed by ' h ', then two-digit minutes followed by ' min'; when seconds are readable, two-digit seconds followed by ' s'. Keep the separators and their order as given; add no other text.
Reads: 6 h 35 min
